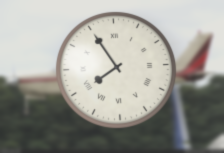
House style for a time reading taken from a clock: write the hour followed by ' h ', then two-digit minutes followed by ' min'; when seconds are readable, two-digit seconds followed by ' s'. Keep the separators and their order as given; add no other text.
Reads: 7 h 55 min
